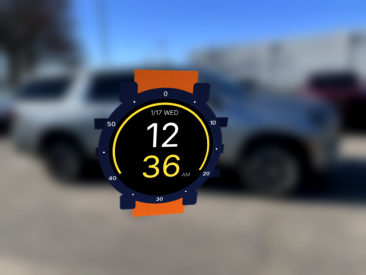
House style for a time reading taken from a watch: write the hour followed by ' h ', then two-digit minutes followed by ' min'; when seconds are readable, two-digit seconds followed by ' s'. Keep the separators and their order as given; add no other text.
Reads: 12 h 36 min
